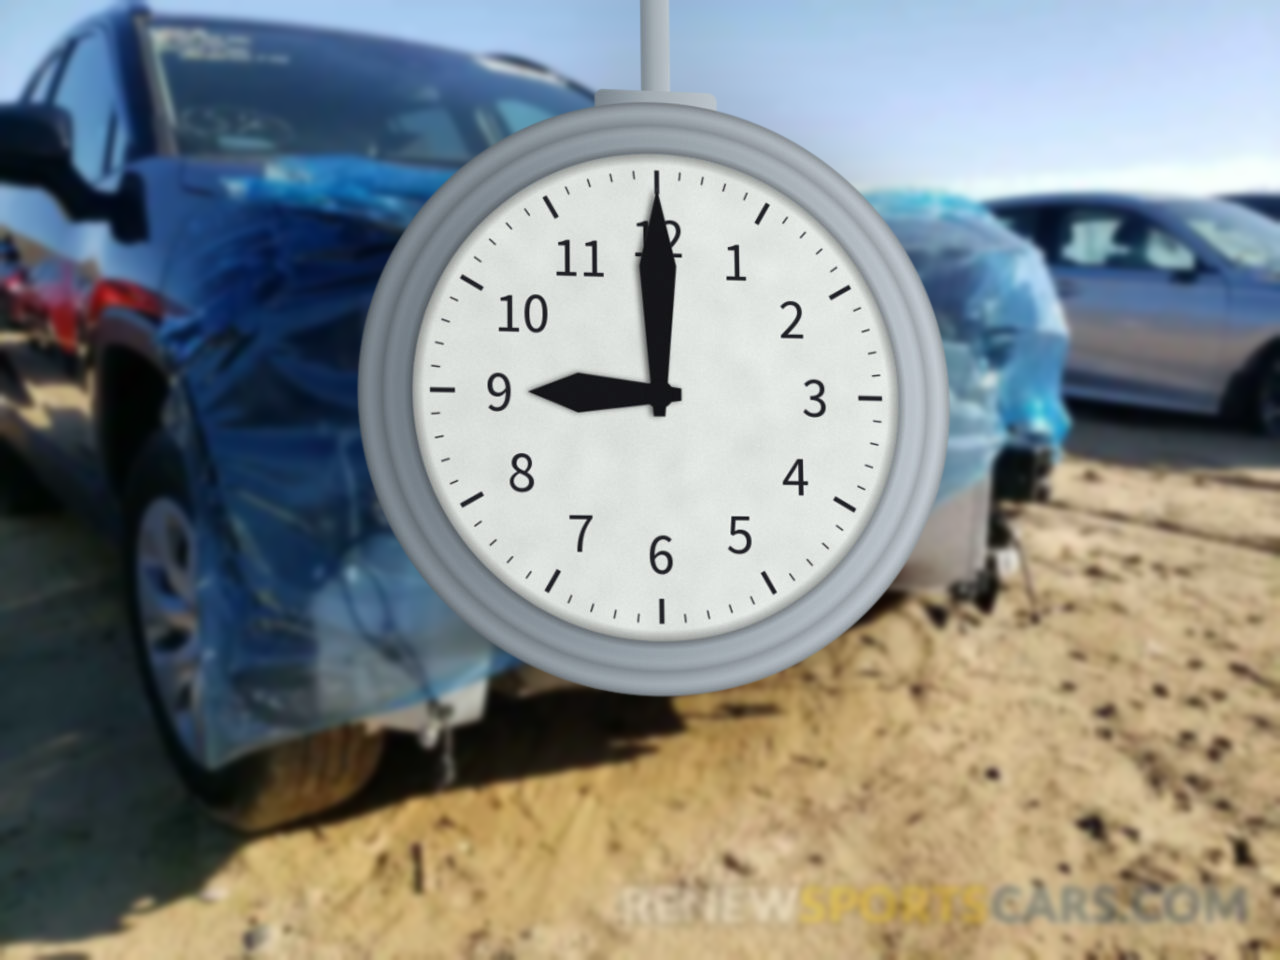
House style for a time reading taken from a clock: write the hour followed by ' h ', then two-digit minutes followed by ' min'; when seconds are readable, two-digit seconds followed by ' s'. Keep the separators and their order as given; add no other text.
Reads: 9 h 00 min
